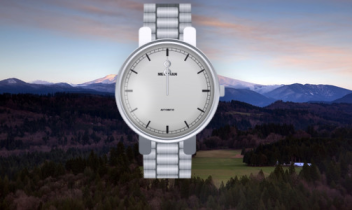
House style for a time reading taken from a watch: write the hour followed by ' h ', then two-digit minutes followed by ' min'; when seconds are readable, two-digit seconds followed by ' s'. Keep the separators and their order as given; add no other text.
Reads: 12 h 00 min
